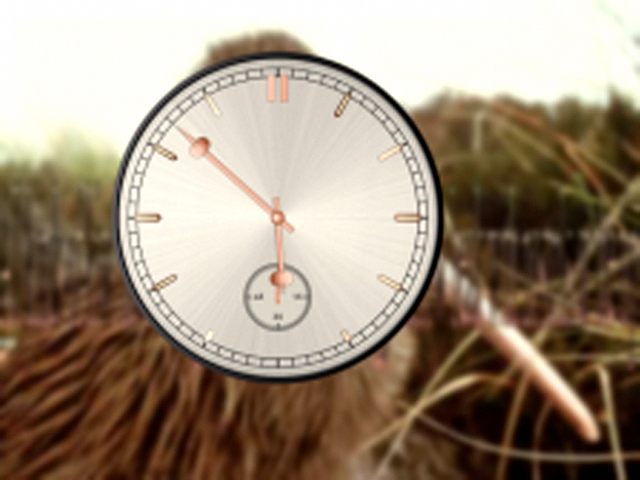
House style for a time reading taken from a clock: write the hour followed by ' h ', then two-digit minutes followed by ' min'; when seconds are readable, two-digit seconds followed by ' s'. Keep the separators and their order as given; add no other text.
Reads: 5 h 52 min
